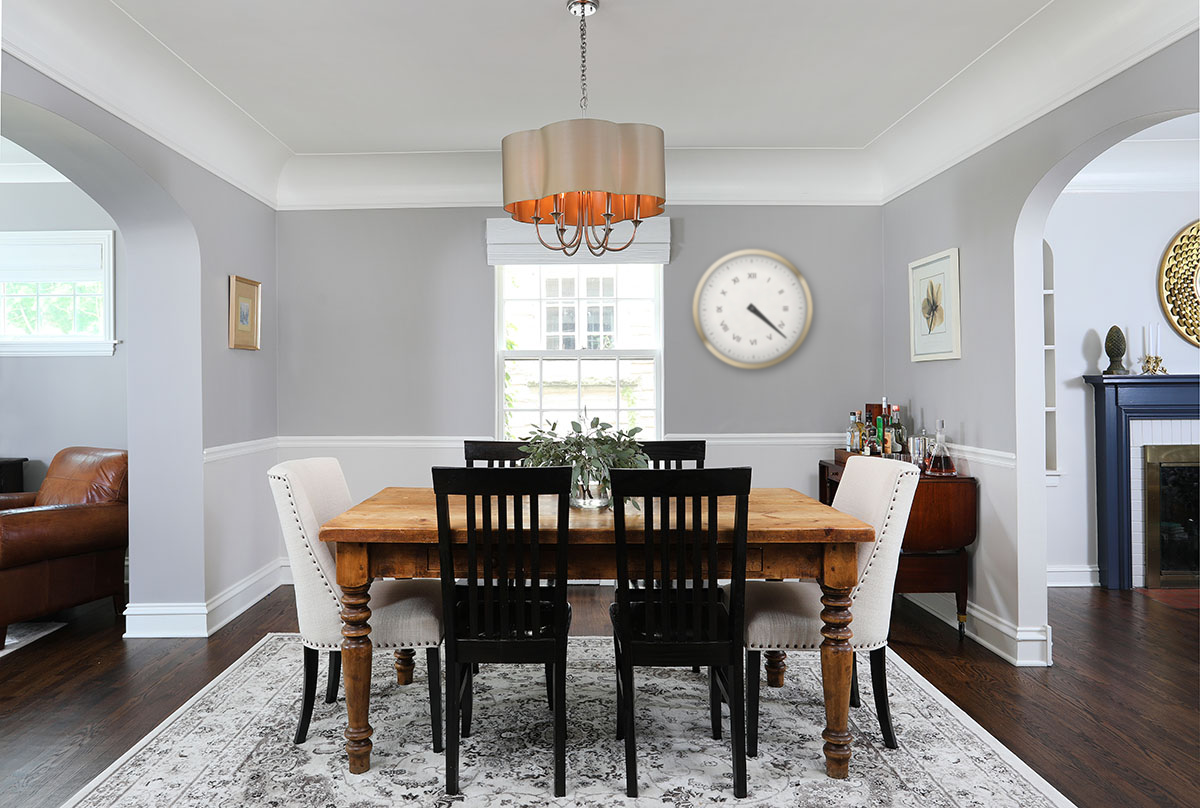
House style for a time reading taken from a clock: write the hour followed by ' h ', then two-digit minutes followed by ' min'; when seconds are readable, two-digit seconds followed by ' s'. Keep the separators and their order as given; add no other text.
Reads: 4 h 22 min
